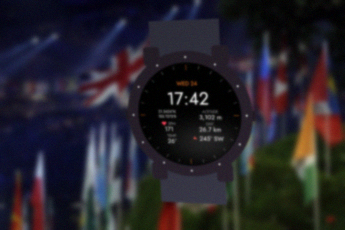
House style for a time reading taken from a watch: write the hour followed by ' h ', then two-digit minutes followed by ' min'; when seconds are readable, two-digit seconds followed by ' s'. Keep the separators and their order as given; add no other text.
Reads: 17 h 42 min
